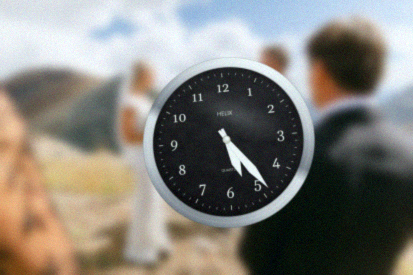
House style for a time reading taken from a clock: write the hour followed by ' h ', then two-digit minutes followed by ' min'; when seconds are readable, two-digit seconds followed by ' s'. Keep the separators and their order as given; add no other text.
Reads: 5 h 24 min
